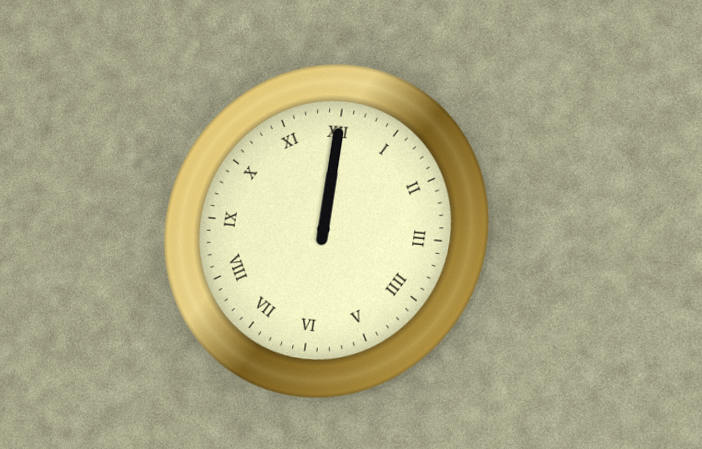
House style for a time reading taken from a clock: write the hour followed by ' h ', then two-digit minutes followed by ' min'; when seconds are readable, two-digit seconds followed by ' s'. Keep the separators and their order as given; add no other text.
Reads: 12 h 00 min
